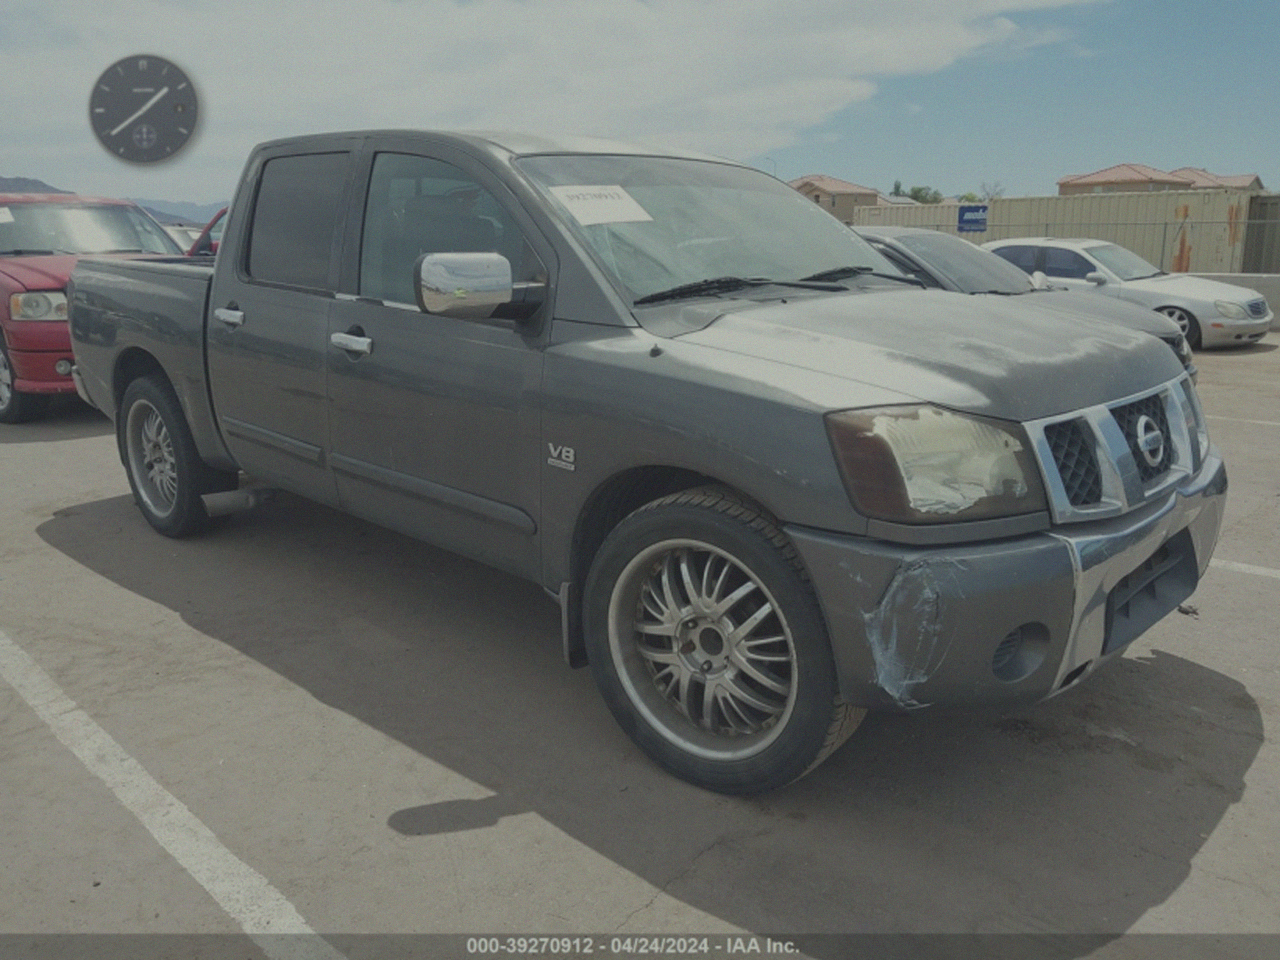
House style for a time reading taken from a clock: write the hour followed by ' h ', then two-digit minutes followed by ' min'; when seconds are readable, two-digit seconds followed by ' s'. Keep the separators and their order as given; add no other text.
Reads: 1 h 39 min
